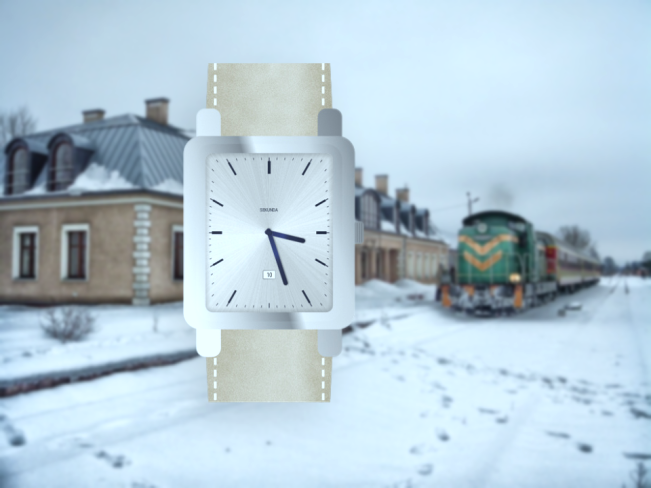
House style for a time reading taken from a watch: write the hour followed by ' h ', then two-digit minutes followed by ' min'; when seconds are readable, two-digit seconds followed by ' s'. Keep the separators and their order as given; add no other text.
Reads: 3 h 27 min
